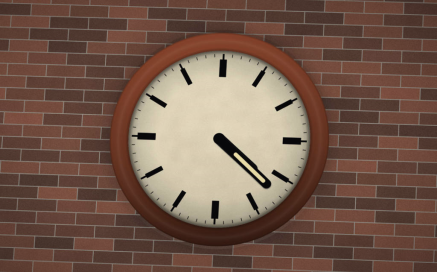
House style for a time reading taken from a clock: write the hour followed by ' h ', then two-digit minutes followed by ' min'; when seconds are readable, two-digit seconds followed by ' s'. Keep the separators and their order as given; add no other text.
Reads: 4 h 22 min
